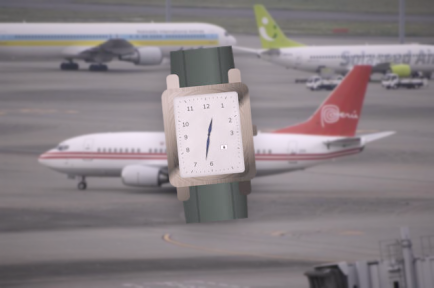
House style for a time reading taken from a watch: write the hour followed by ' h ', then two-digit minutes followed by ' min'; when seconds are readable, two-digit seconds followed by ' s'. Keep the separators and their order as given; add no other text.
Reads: 12 h 32 min
